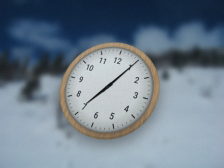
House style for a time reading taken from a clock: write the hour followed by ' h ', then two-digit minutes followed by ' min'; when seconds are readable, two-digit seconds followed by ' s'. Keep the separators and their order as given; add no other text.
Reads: 7 h 05 min
